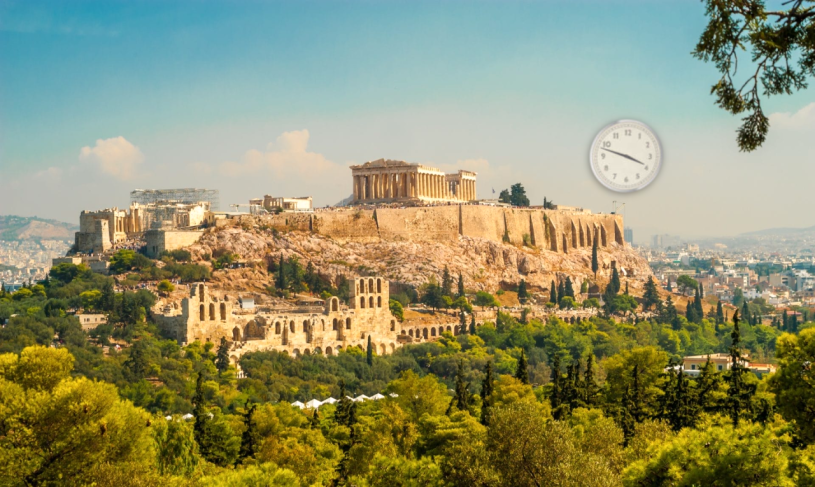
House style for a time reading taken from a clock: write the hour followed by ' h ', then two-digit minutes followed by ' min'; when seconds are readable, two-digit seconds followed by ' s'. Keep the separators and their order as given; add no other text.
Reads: 3 h 48 min
